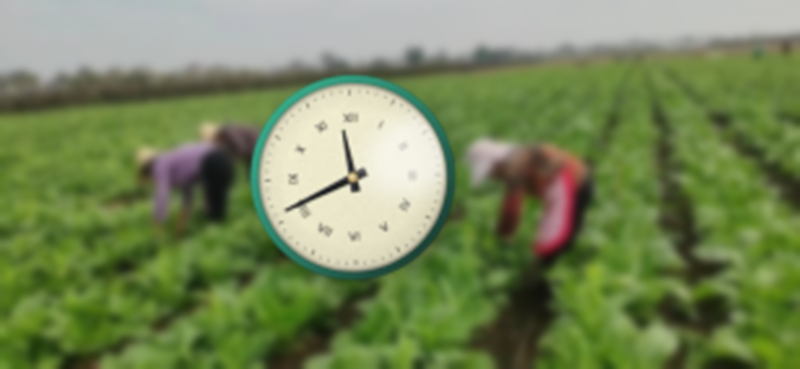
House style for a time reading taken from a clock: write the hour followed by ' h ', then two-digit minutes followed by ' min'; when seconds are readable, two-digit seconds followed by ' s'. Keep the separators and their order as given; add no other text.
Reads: 11 h 41 min
